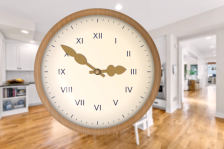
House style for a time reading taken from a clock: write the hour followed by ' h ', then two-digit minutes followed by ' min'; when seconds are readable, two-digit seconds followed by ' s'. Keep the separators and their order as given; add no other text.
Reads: 2 h 51 min
